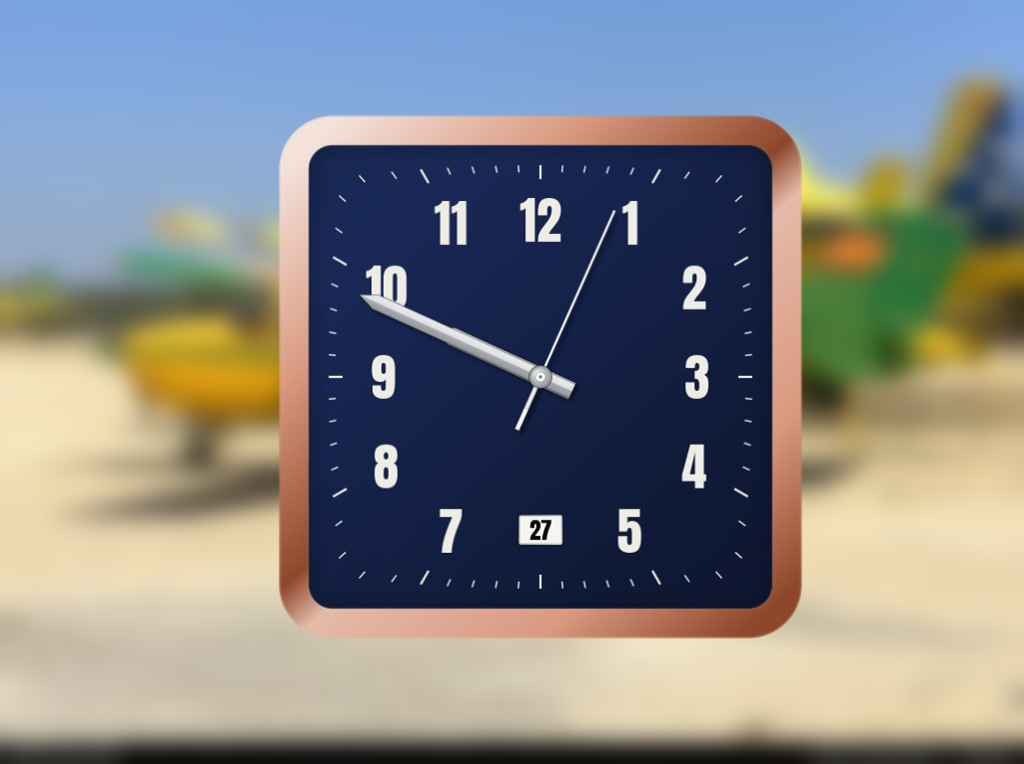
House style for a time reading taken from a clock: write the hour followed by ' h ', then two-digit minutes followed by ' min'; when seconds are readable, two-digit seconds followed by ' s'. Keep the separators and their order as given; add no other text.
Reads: 9 h 49 min 04 s
